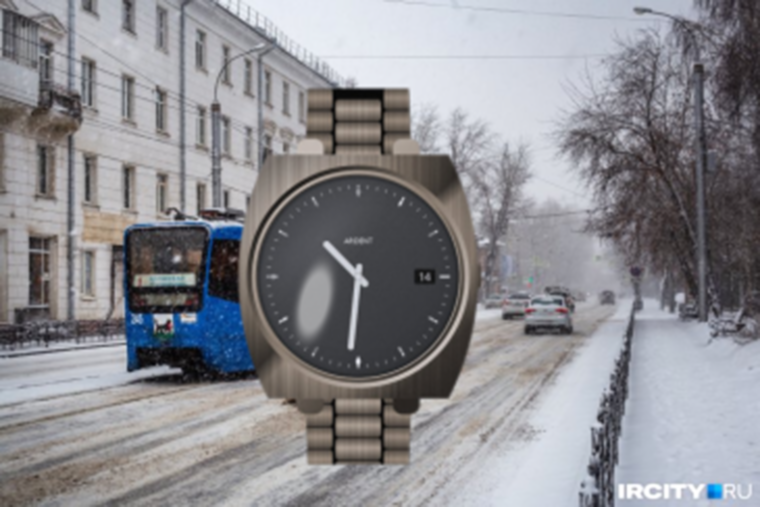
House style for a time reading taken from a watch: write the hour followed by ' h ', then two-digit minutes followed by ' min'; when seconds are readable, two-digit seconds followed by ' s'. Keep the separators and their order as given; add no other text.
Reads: 10 h 31 min
